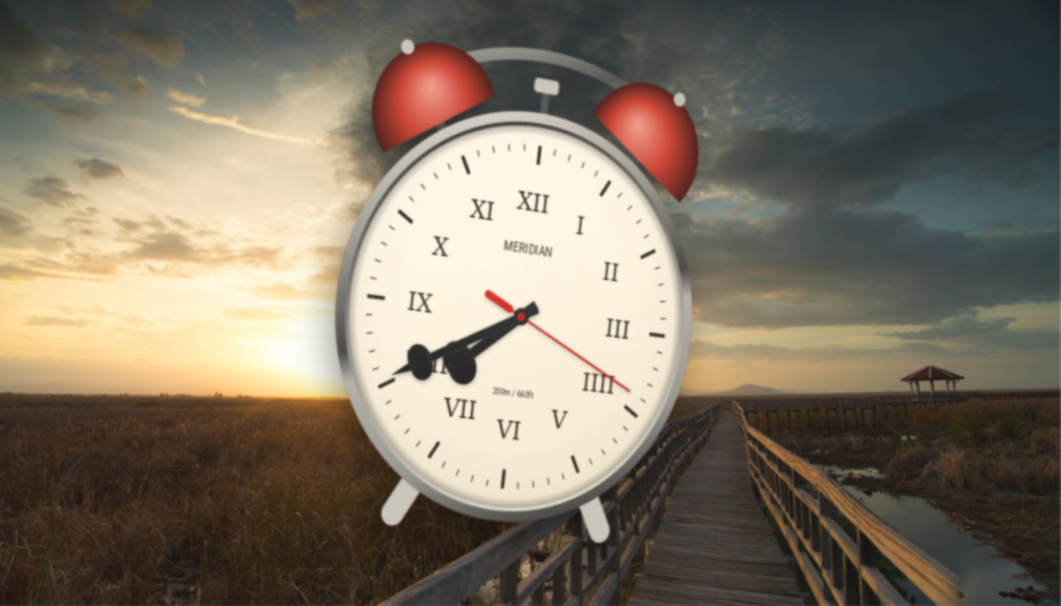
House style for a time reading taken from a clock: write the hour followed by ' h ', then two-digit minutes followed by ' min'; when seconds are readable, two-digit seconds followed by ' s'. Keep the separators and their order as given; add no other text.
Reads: 7 h 40 min 19 s
